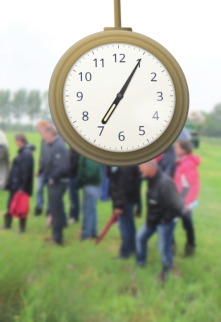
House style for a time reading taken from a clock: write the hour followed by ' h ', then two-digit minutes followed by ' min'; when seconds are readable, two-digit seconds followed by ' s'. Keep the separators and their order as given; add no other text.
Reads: 7 h 05 min
